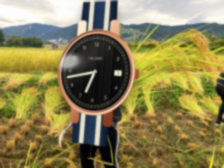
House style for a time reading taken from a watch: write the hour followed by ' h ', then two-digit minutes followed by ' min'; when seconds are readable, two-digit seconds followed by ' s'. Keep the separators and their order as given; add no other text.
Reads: 6 h 43 min
